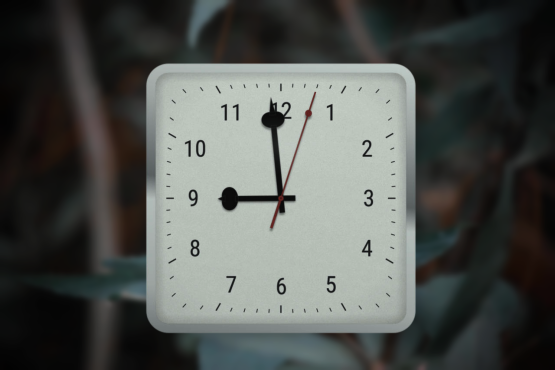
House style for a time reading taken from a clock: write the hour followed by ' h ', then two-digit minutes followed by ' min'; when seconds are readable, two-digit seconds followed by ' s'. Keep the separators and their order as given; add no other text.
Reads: 8 h 59 min 03 s
